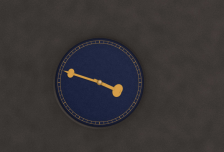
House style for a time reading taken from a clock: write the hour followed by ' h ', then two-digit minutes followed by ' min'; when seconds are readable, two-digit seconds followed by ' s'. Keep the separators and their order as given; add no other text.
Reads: 3 h 48 min
